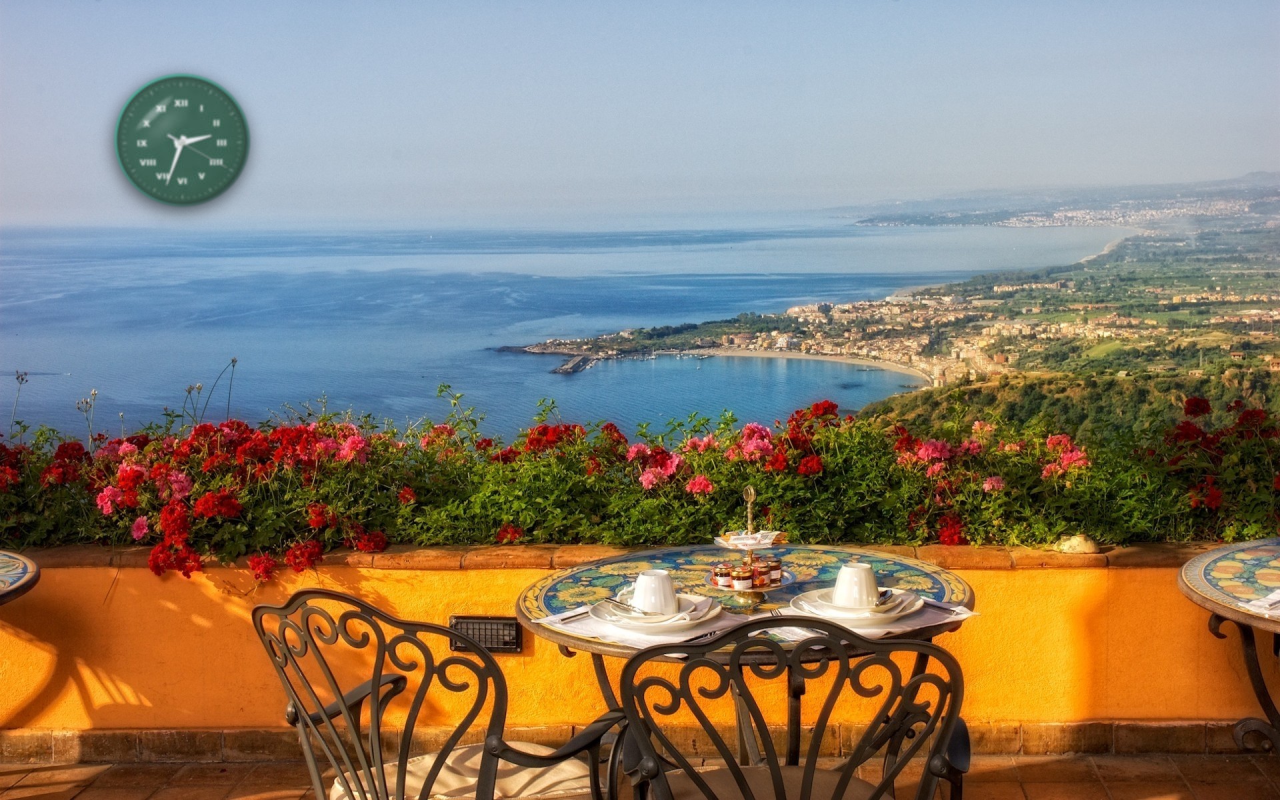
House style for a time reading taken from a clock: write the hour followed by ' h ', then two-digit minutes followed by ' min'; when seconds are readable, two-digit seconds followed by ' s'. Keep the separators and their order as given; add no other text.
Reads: 2 h 33 min 20 s
